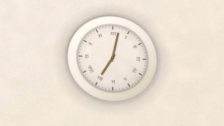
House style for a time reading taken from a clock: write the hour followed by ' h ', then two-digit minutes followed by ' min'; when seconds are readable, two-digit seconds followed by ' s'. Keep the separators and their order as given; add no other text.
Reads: 7 h 02 min
